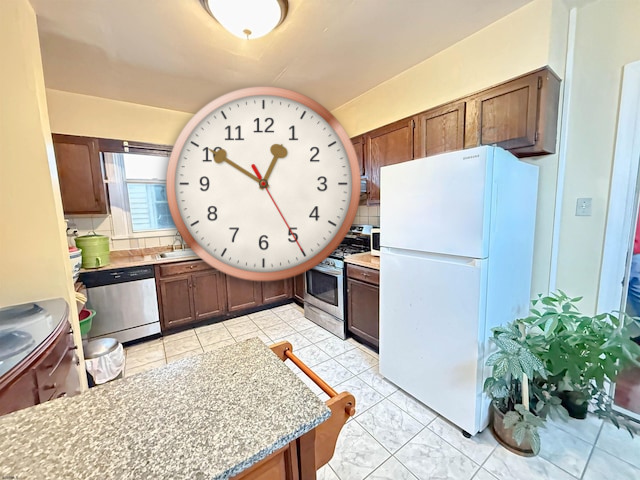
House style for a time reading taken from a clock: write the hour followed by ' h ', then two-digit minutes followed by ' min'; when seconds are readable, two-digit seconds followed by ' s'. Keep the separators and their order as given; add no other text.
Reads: 12 h 50 min 25 s
